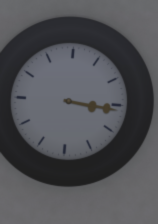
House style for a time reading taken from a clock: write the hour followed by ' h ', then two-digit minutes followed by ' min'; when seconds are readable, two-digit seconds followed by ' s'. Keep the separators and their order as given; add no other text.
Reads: 3 h 16 min
